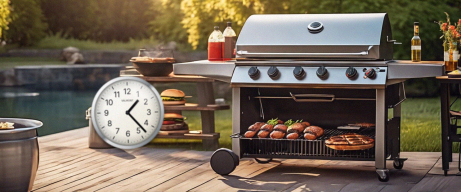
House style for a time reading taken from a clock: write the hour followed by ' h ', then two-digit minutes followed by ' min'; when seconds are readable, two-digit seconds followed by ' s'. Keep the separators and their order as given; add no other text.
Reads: 1 h 23 min
